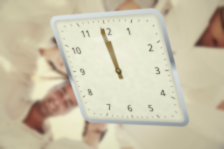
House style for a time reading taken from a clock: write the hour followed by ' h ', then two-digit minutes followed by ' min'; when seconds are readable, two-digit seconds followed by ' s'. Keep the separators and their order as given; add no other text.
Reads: 11 h 59 min
